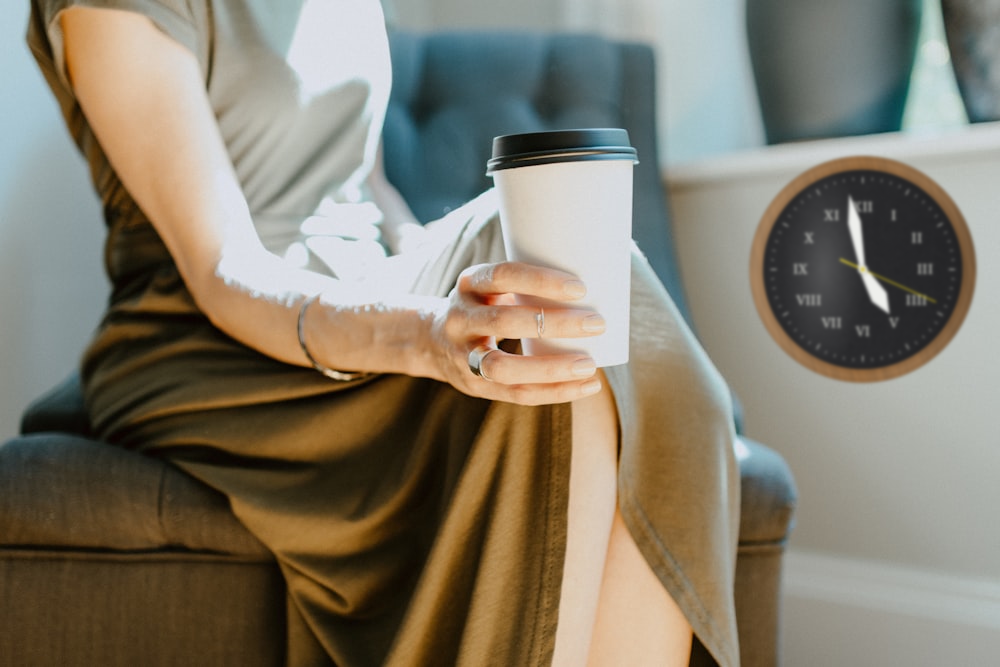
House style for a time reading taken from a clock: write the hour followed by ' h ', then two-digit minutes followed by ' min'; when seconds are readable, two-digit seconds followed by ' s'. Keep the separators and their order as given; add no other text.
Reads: 4 h 58 min 19 s
